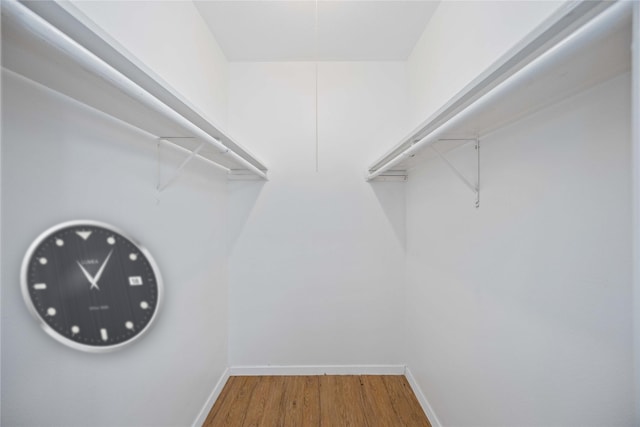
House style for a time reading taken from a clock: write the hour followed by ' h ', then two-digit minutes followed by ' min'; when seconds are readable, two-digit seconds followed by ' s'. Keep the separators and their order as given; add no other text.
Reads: 11 h 06 min
